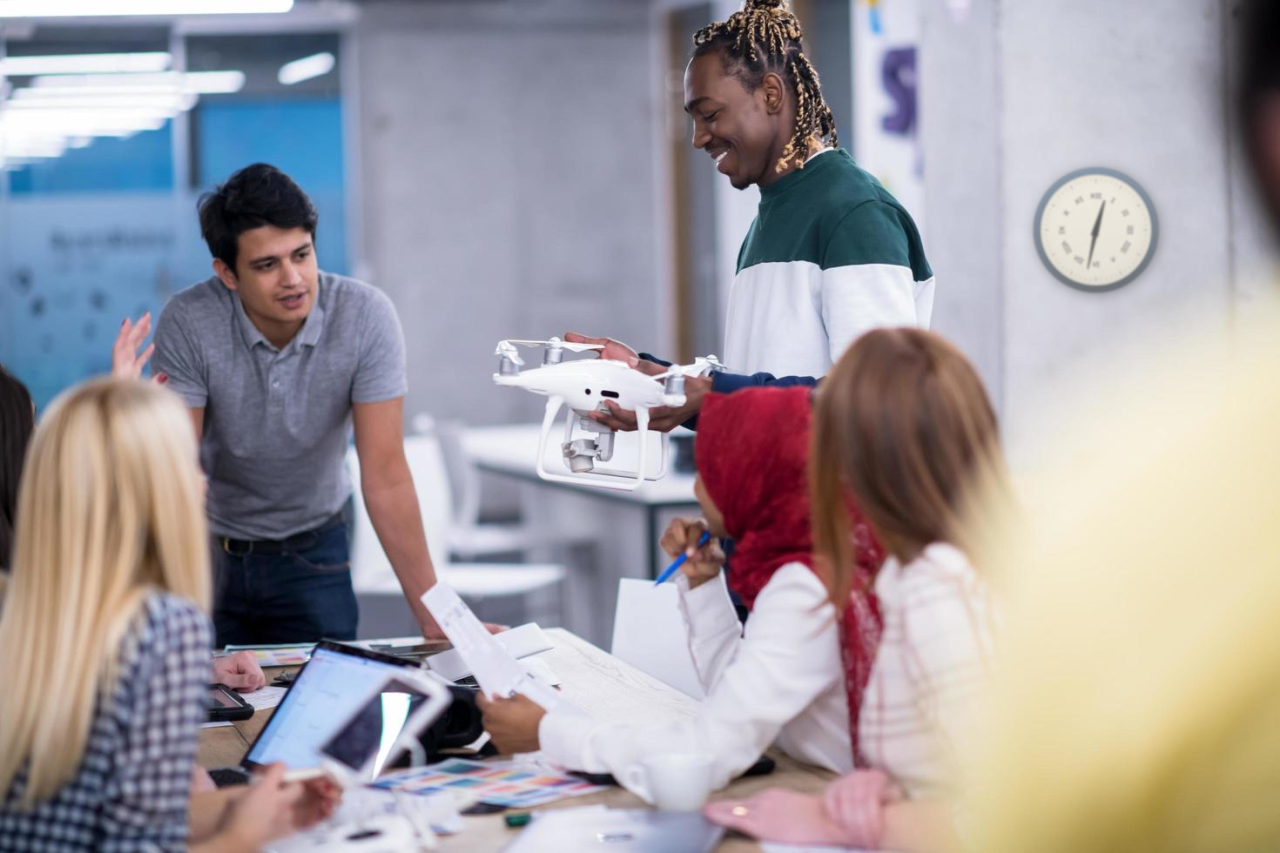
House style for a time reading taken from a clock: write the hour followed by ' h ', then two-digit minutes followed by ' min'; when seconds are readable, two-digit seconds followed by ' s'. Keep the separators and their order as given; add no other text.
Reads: 12 h 32 min
